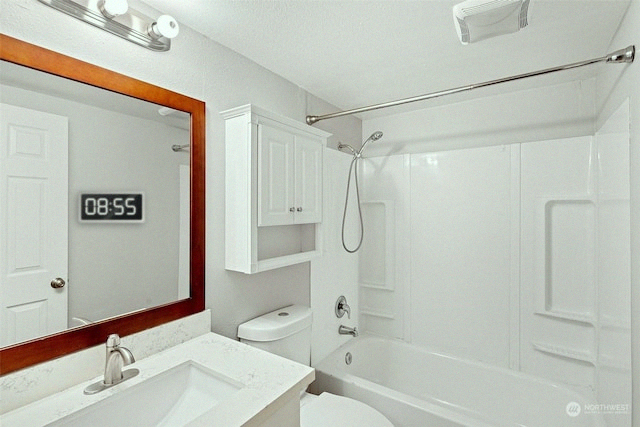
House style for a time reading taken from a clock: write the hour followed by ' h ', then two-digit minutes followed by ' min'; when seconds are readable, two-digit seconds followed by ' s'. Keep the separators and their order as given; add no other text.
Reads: 8 h 55 min
